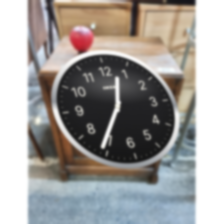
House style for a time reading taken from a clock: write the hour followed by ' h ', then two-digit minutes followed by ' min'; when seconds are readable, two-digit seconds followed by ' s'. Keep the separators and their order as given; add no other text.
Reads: 12 h 36 min
